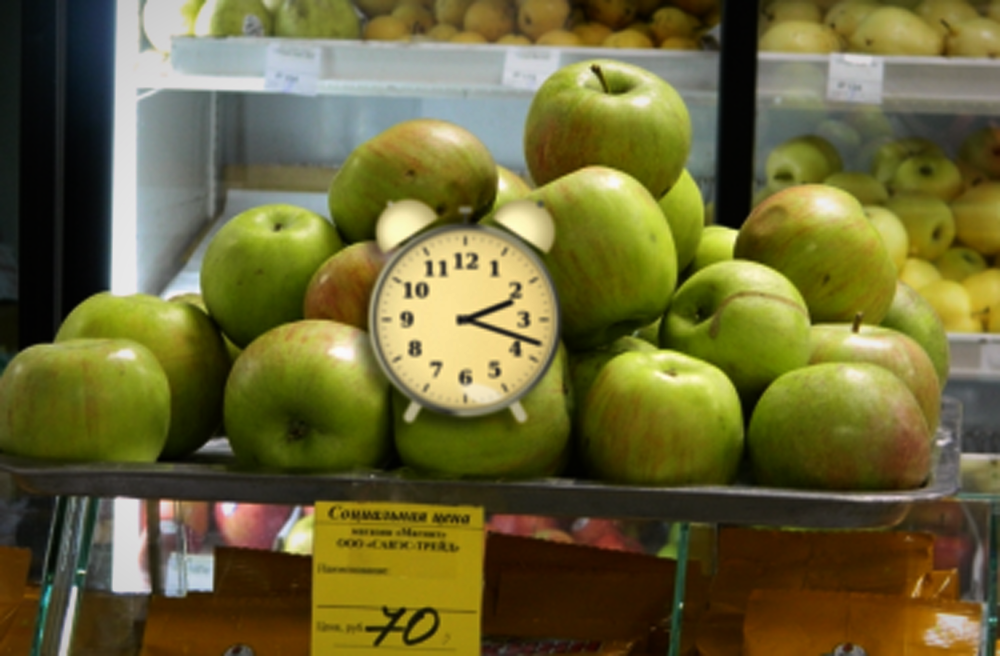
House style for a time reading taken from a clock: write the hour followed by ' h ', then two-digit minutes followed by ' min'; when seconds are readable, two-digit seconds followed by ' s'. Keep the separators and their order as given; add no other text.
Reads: 2 h 18 min
